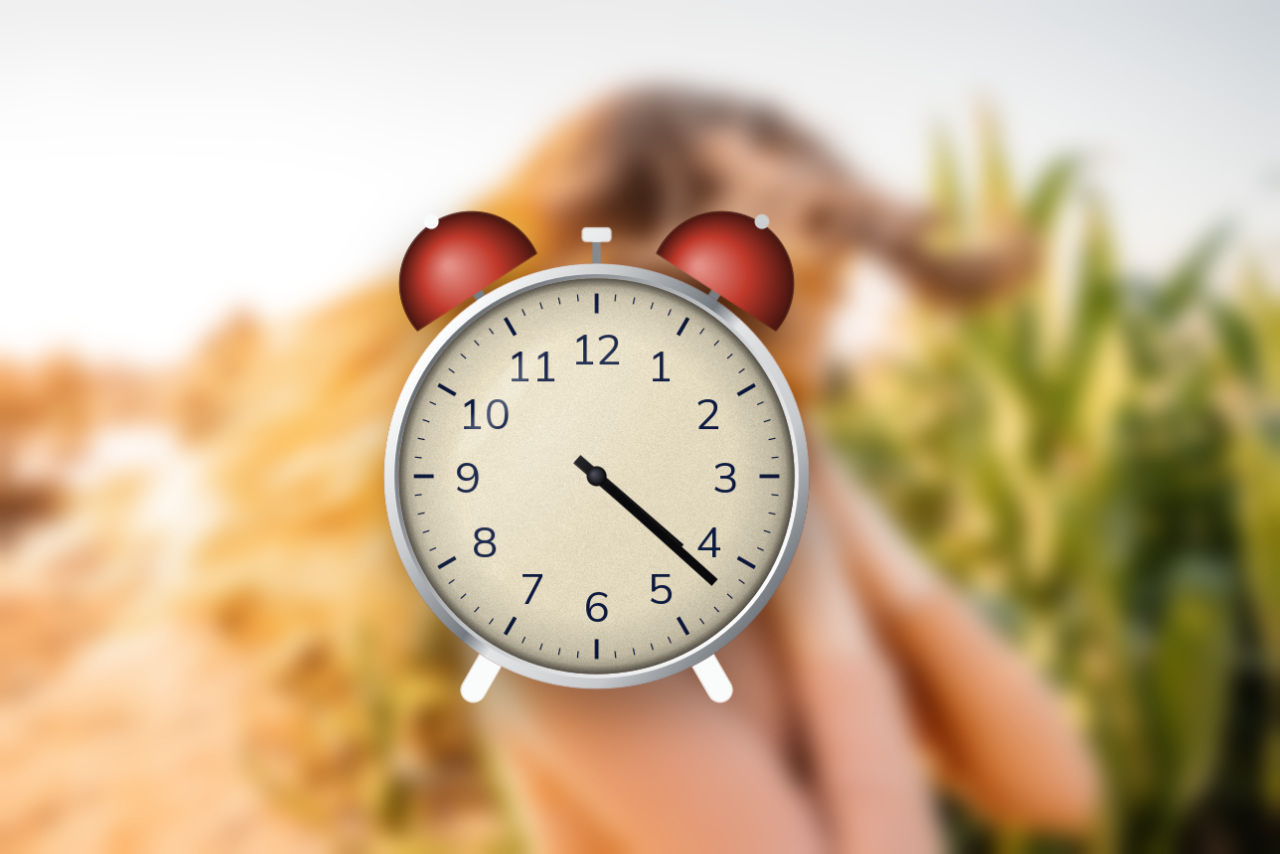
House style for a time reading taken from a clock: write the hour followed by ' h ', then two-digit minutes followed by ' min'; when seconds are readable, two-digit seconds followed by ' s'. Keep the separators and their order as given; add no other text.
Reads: 4 h 22 min
